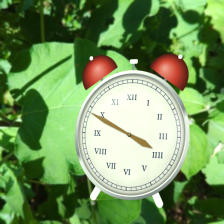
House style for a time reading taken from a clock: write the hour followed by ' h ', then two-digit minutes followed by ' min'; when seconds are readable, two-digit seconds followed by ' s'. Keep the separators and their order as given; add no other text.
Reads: 3 h 49 min
